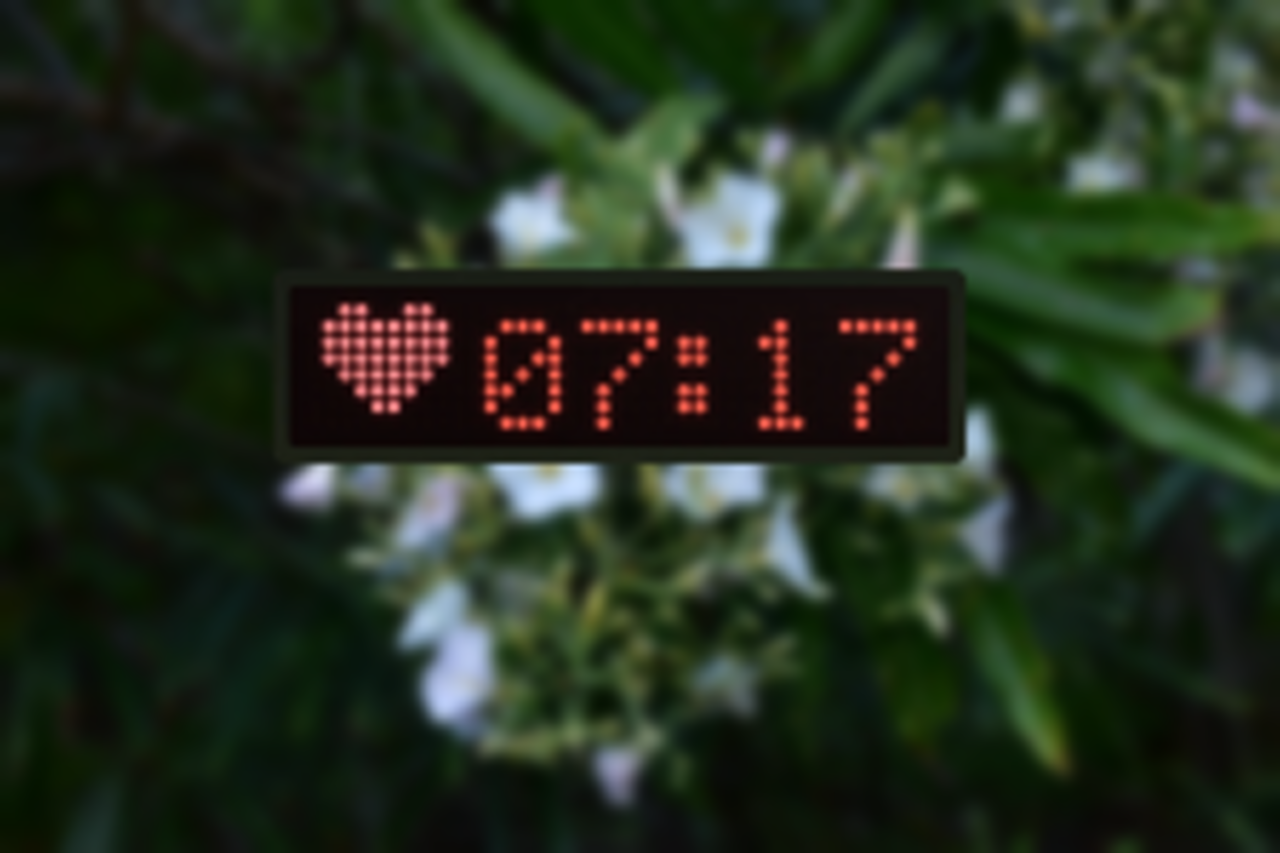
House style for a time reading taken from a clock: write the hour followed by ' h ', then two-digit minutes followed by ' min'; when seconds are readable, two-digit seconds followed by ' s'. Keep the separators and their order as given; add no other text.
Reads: 7 h 17 min
